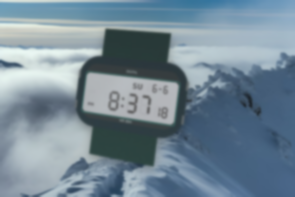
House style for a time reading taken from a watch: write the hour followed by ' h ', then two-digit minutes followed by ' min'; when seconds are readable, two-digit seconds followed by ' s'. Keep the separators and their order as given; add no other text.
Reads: 8 h 37 min
